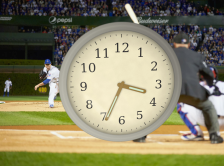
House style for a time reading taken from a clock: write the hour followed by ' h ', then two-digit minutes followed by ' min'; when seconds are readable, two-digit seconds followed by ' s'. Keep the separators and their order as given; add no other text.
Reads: 3 h 34 min
